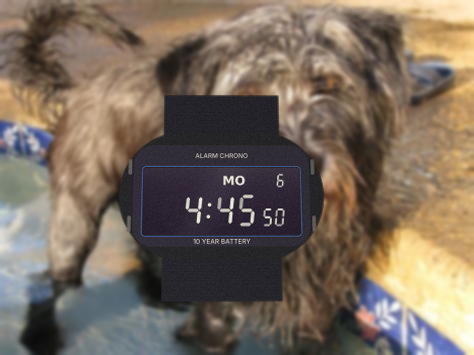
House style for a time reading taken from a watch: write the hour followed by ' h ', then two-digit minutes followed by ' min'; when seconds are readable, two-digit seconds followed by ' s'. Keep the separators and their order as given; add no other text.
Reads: 4 h 45 min 50 s
